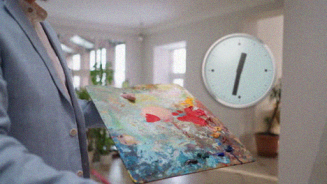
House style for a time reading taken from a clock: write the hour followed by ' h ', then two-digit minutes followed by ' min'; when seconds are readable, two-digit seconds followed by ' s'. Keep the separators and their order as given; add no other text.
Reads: 12 h 32 min
